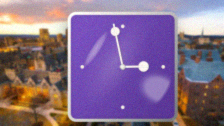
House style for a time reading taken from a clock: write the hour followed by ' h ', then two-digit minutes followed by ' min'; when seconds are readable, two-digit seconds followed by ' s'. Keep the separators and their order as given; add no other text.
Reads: 2 h 58 min
